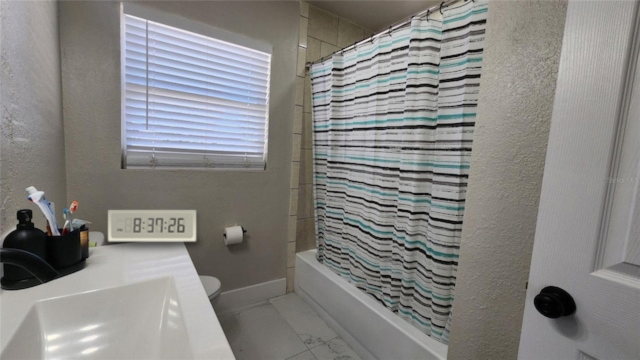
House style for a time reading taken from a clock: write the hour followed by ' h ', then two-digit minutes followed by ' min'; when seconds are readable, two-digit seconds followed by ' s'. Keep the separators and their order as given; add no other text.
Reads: 8 h 37 min 26 s
